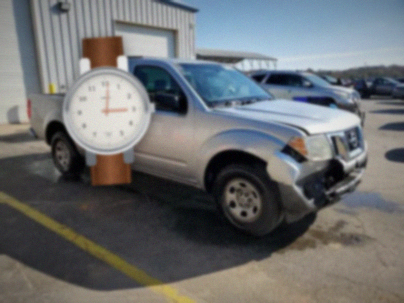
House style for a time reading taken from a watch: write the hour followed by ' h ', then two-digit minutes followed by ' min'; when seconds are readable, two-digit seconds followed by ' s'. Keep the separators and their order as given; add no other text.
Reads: 3 h 01 min
